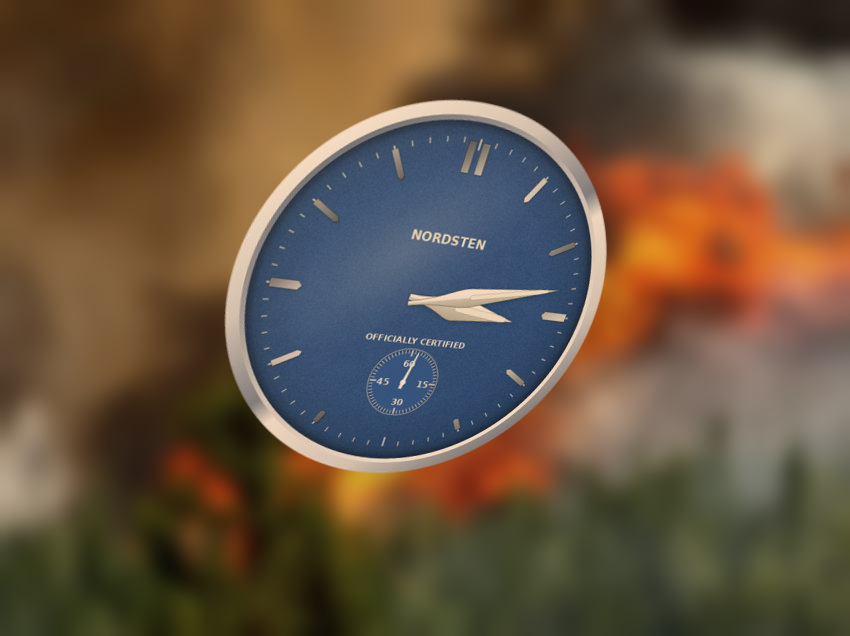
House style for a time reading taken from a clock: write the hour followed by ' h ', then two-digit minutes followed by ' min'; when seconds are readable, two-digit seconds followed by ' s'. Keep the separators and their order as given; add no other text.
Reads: 3 h 13 min 02 s
